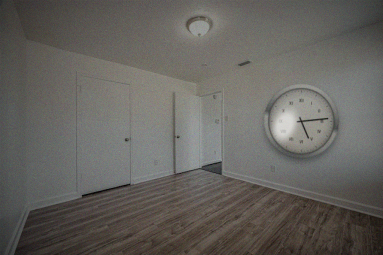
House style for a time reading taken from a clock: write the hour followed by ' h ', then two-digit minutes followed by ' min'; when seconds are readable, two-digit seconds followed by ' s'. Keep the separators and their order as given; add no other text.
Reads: 5 h 14 min
